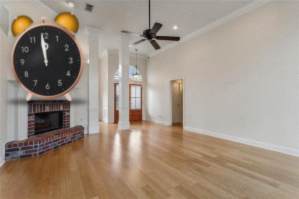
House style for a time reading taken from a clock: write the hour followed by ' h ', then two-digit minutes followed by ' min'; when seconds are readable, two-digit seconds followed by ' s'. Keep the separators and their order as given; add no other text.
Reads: 11 h 59 min
